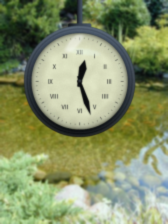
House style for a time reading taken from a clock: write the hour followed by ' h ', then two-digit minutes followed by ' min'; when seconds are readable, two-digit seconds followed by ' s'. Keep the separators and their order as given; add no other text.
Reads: 12 h 27 min
